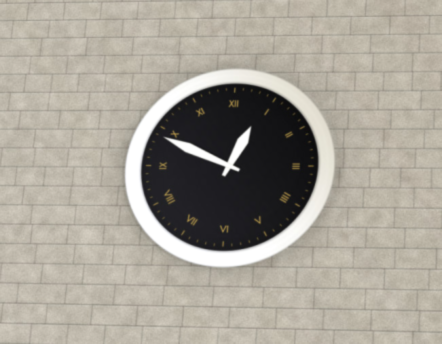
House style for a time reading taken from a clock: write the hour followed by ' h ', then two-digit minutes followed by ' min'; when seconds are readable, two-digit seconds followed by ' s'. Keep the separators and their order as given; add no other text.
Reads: 12 h 49 min
